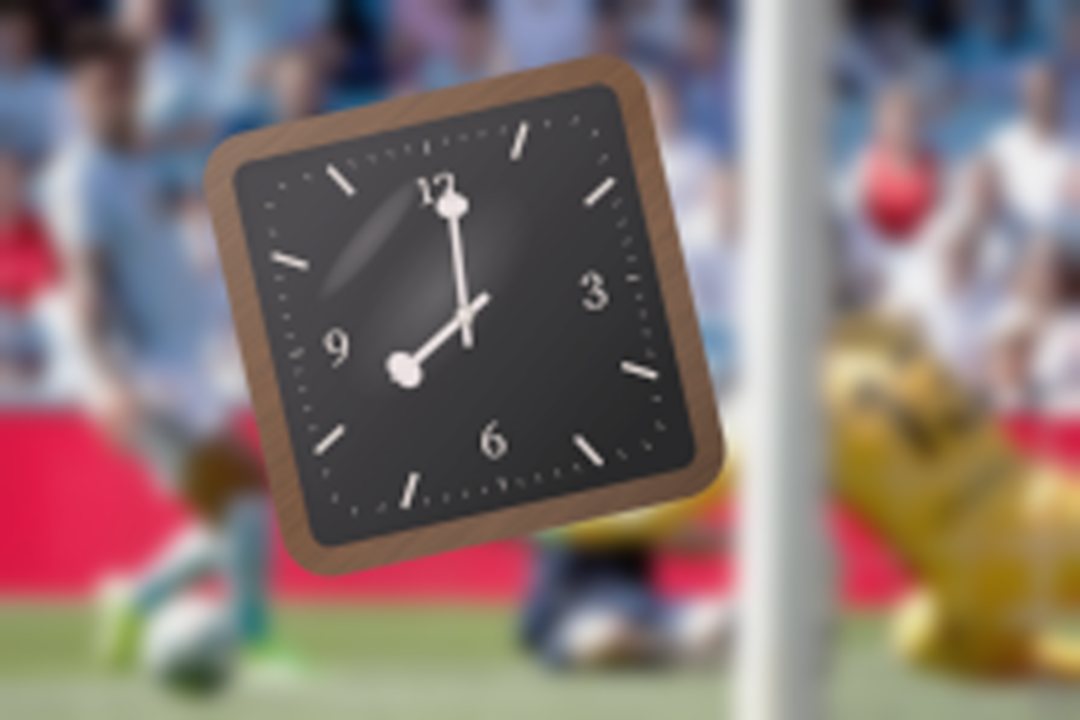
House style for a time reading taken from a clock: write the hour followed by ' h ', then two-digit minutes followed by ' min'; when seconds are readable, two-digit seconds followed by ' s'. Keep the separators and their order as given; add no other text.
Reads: 8 h 01 min
